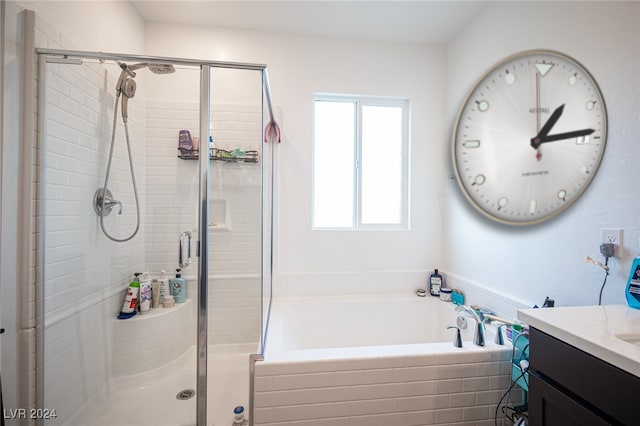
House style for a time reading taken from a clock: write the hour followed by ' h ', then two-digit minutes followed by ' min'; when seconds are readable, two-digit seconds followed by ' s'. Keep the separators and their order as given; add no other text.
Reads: 1 h 13 min 59 s
